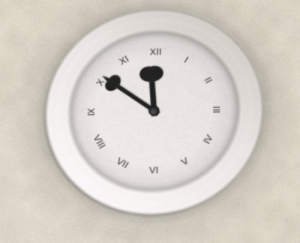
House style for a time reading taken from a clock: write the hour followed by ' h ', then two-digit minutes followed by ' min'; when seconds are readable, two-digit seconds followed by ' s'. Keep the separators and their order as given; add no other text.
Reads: 11 h 51 min
